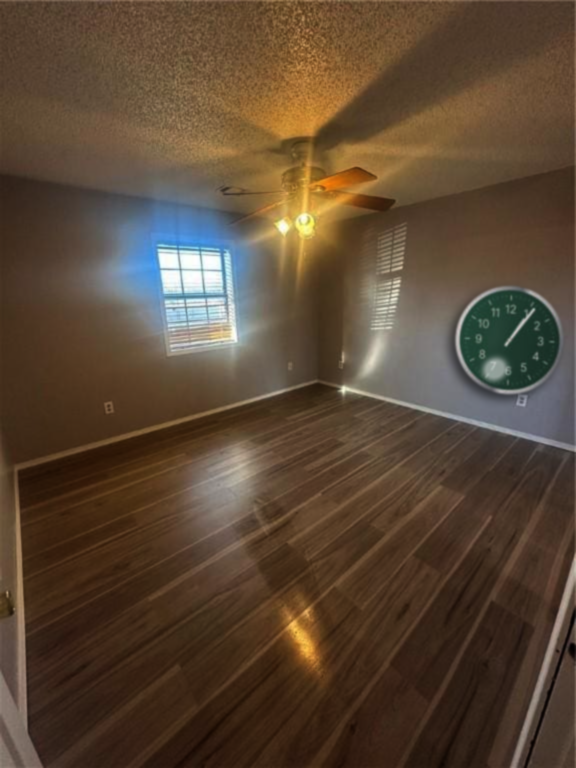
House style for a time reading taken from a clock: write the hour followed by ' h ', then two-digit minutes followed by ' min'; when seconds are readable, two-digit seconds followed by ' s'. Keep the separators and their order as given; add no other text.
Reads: 1 h 06 min
